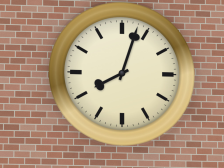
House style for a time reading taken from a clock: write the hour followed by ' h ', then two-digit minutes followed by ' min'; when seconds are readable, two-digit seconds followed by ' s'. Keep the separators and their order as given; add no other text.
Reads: 8 h 03 min
